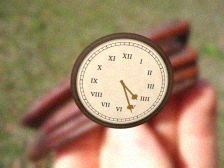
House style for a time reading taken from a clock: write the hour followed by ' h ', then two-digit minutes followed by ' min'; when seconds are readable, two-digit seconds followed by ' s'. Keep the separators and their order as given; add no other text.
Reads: 4 h 26 min
